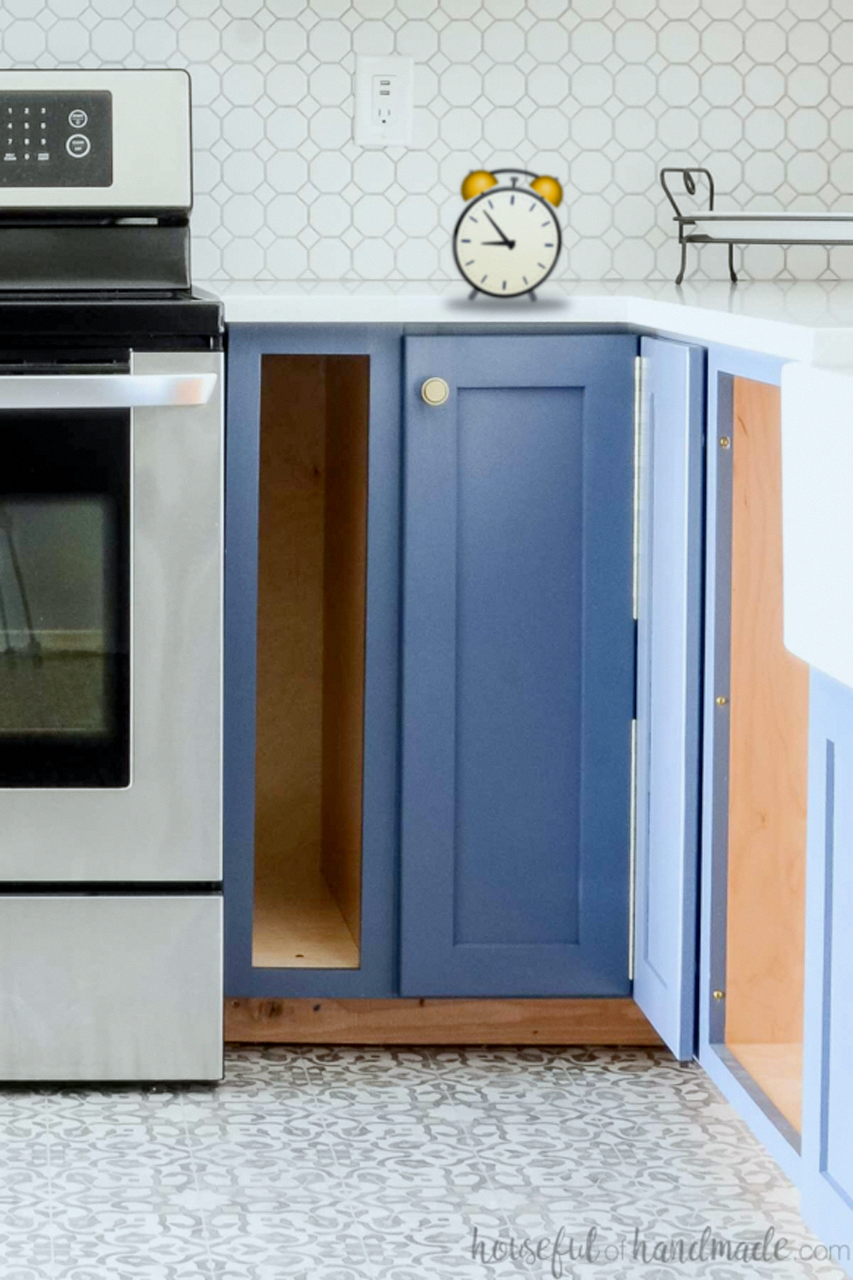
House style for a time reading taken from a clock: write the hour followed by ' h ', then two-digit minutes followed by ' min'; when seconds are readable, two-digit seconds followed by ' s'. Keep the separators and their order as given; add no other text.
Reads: 8 h 53 min
